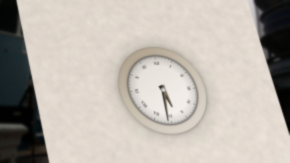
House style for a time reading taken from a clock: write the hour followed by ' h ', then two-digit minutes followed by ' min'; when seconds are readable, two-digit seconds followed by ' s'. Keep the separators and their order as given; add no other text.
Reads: 5 h 31 min
